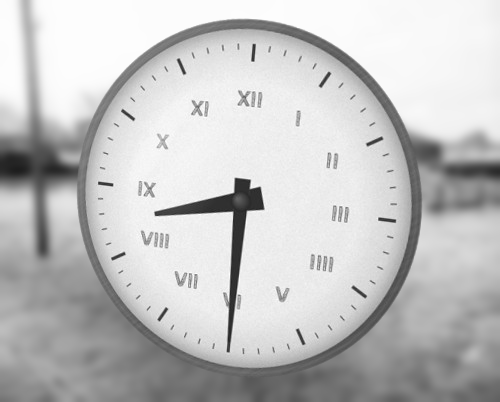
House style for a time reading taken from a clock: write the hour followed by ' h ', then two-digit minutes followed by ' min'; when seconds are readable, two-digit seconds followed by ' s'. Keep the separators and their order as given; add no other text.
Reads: 8 h 30 min
